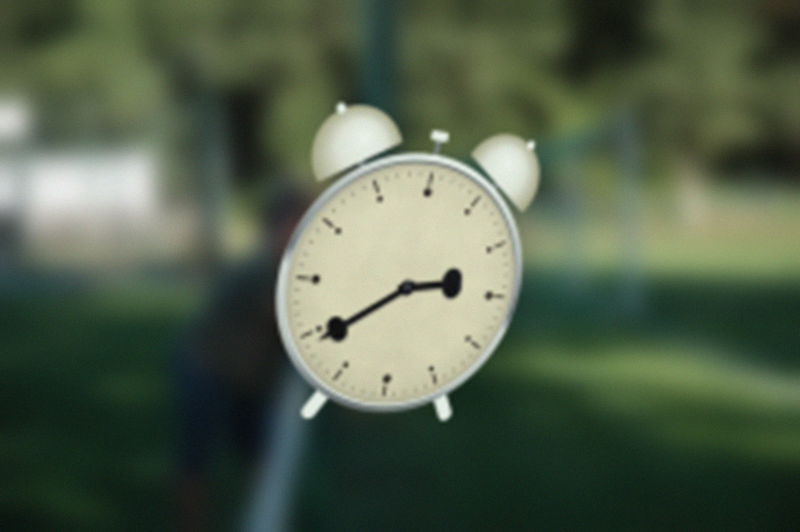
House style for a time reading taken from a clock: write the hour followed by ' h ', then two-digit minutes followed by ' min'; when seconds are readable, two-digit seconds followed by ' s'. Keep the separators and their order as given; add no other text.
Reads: 2 h 39 min
